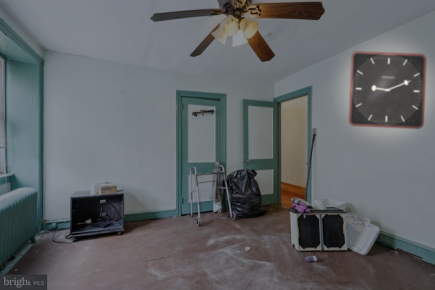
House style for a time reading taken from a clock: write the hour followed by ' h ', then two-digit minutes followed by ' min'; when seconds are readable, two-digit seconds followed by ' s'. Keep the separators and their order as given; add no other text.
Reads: 9 h 11 min
